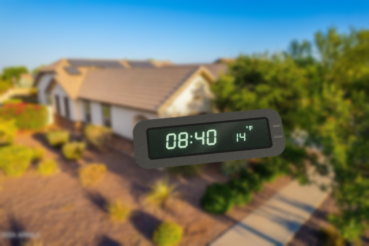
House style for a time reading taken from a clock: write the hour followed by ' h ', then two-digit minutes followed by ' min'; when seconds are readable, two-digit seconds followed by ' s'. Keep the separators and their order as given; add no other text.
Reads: 8 h 40 min
